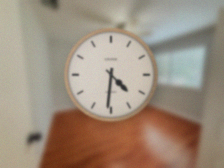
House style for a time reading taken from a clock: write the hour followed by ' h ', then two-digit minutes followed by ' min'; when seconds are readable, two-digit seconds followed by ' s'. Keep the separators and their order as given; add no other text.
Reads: 4 h 31 min
